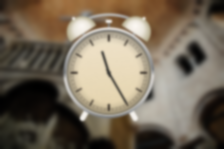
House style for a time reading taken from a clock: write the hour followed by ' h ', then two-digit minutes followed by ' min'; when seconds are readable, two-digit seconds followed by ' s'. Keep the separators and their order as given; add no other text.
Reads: 11 h 25 min
